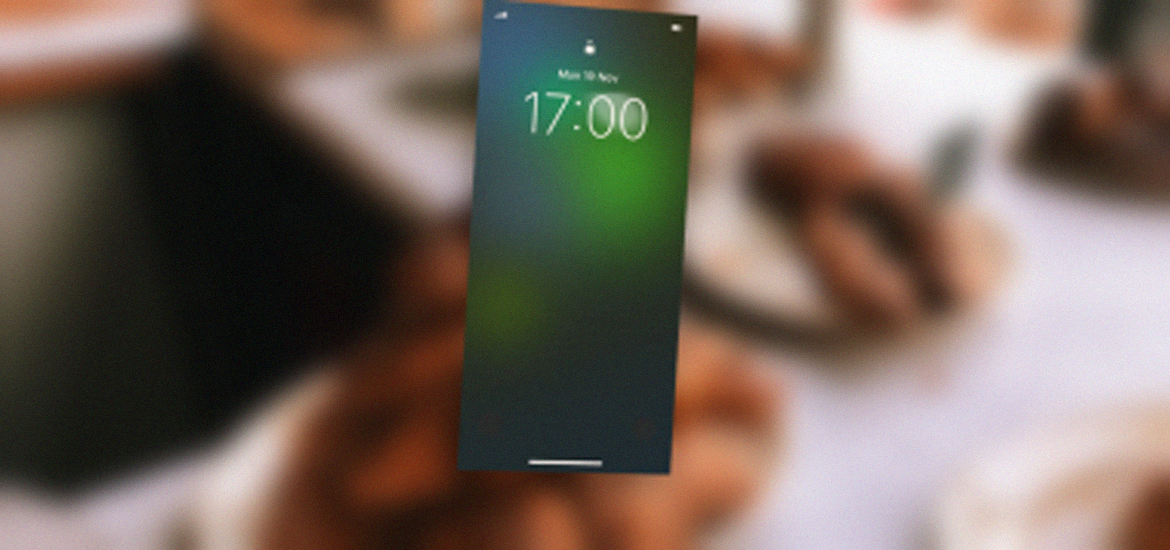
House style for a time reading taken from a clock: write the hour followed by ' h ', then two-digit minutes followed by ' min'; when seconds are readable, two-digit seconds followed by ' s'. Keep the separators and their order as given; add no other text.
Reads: 17 h 00 min
